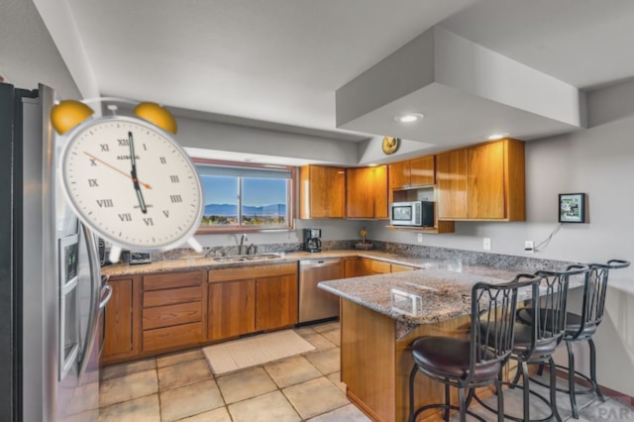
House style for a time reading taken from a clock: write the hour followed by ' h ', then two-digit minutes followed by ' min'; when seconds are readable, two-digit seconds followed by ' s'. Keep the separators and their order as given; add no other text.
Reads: 6 h 01 min 51 s
